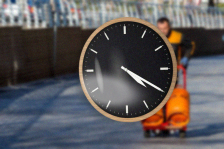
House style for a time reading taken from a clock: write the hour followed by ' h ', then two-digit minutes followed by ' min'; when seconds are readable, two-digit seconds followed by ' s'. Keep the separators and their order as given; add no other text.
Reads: 4 h 20 min
